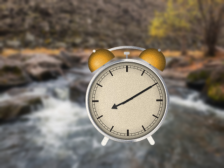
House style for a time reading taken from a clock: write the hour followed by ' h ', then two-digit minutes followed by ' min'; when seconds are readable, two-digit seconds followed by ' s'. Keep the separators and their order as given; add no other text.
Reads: 8 h 10 min
